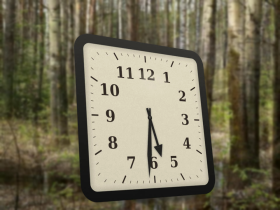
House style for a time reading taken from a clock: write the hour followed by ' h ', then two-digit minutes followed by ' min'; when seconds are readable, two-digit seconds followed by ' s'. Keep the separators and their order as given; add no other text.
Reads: 5 h 31 min
